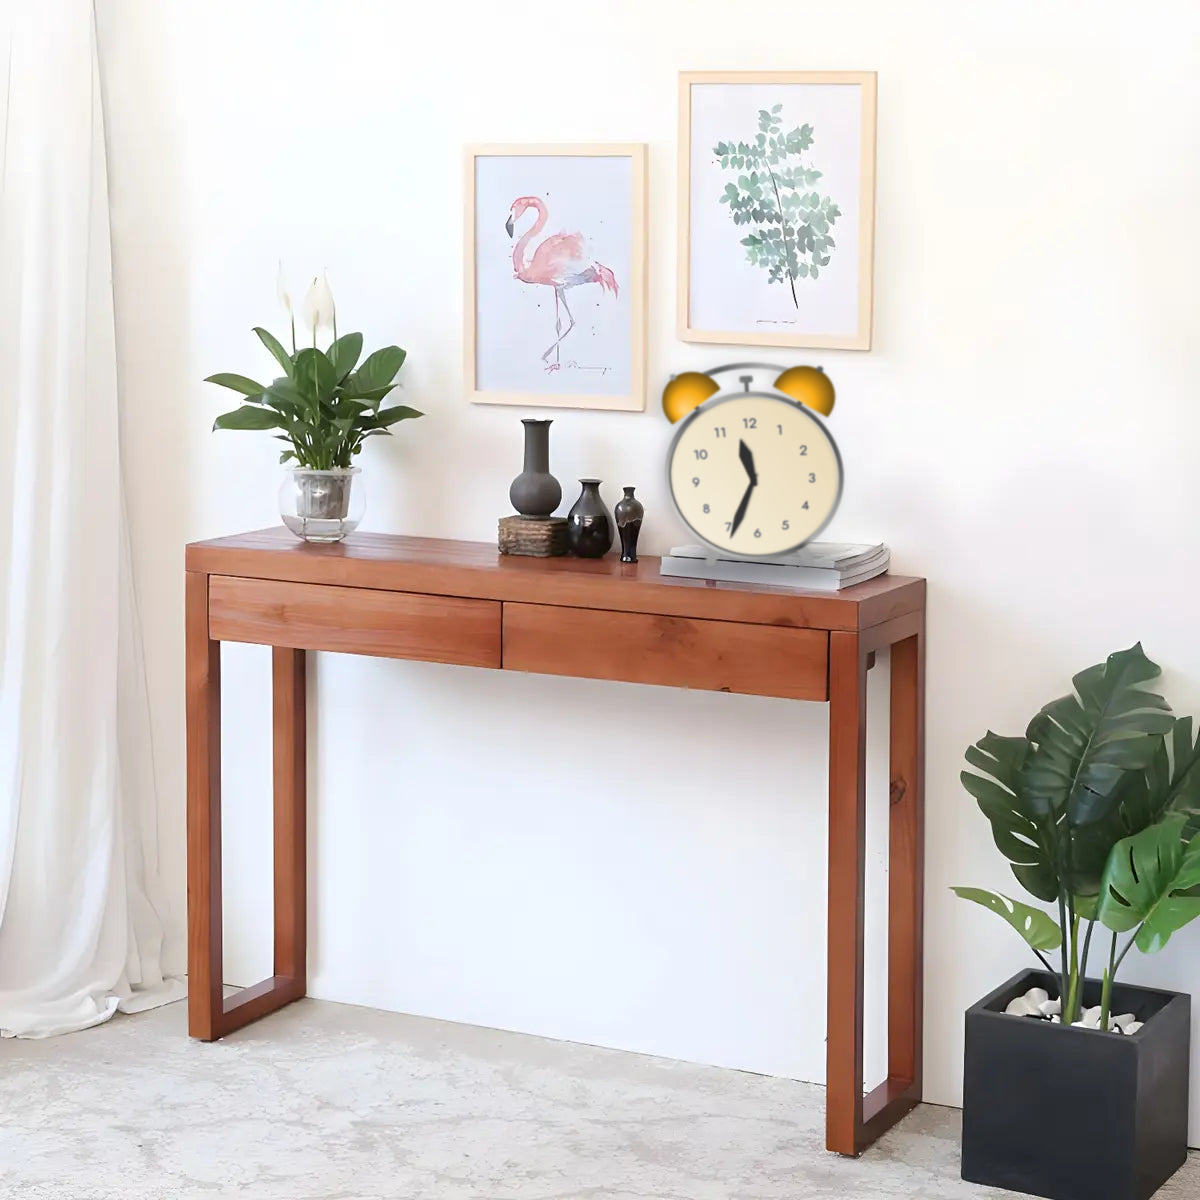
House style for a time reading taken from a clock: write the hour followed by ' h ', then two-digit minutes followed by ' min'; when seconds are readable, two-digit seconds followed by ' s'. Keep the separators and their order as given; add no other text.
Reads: 11 h 34 min
